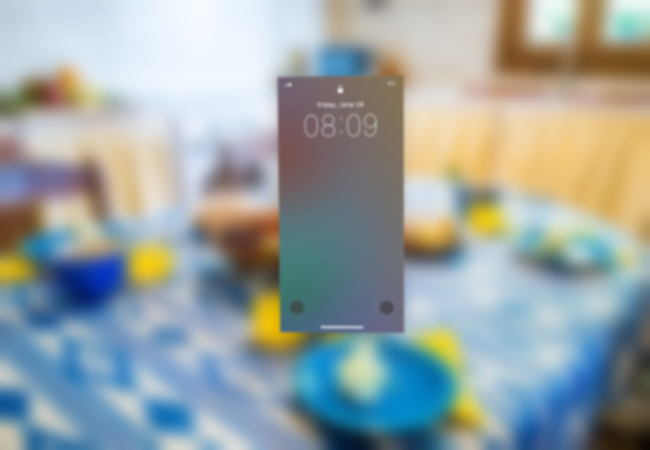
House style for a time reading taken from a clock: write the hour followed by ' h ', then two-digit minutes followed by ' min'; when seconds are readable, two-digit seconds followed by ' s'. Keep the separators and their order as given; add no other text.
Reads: 8 h 09 min
